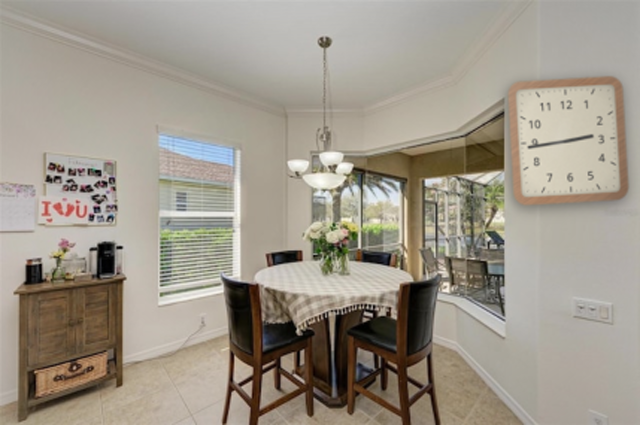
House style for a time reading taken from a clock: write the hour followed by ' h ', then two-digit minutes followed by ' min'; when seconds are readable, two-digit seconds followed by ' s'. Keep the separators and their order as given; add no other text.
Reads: 2 h 44 min
